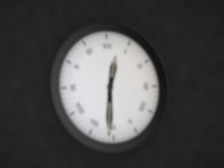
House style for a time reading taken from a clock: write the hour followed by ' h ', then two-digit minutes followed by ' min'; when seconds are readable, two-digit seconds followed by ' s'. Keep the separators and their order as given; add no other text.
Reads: 12 h 31 min
